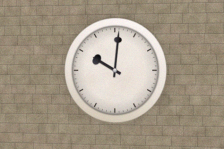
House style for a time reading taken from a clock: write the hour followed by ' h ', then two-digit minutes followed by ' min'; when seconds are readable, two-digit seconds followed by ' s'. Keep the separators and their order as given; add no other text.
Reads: 10 h 01 min
